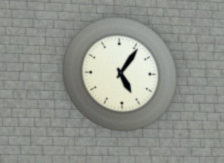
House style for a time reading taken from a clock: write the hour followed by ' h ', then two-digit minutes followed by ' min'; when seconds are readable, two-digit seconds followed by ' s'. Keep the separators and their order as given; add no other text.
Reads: 5 h 06 min
